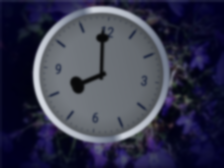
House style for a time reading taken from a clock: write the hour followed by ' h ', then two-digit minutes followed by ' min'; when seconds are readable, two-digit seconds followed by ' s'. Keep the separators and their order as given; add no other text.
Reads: 7 h 59 min
